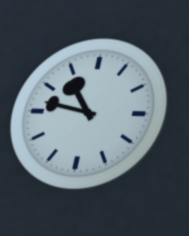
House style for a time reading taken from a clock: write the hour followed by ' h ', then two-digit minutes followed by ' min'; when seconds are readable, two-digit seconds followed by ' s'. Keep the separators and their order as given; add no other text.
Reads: 10 h 47 min
